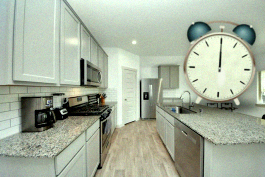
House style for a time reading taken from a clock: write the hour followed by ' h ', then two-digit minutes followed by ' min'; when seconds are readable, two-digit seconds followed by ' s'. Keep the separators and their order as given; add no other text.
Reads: 12 h 00 min
